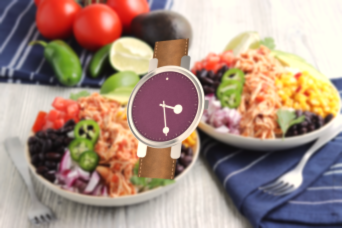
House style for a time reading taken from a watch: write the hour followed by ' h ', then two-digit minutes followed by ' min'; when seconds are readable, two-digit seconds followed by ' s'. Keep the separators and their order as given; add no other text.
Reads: 3 h 28 min
